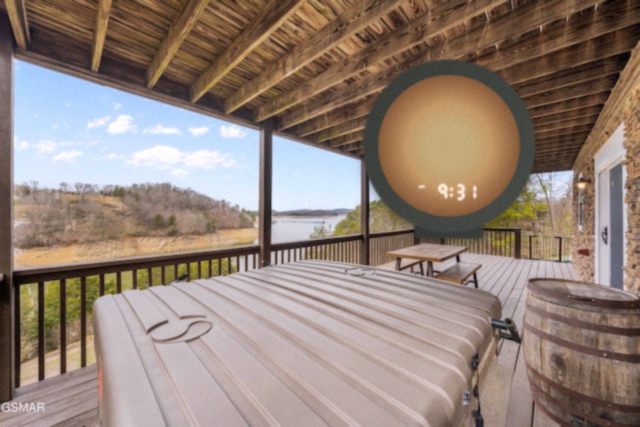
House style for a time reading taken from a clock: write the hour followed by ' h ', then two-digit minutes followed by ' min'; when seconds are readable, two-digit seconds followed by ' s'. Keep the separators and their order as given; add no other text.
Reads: 9 h 31 min
